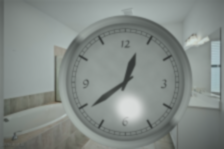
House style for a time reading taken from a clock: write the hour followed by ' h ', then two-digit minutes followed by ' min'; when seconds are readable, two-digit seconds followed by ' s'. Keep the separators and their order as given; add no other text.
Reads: 12 h 39 min
